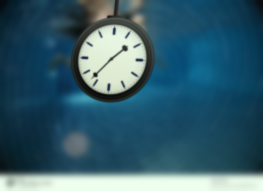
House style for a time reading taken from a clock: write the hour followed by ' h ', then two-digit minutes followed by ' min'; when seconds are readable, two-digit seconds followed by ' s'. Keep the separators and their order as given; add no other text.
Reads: 1 h 37 min
